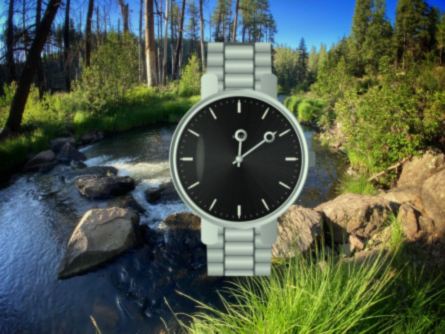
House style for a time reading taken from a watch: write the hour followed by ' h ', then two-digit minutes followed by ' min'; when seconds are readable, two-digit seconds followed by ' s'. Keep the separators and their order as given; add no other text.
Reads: 12 h 09 min
